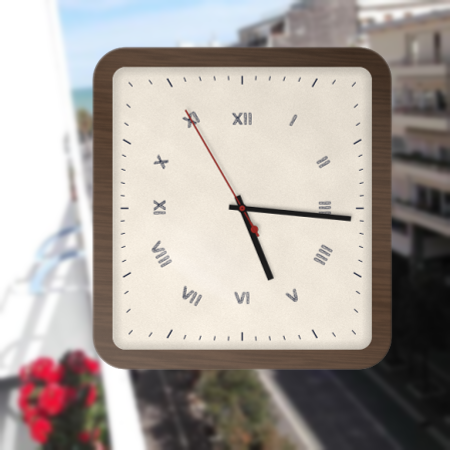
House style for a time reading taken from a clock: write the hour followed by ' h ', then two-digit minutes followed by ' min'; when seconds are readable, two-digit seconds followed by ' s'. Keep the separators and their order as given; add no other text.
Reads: 5 h 15 min 55 s
